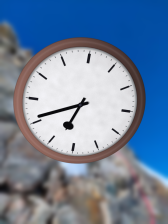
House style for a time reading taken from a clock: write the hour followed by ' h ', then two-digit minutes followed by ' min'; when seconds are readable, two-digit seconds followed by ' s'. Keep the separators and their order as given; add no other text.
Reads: 6 h 41 min
